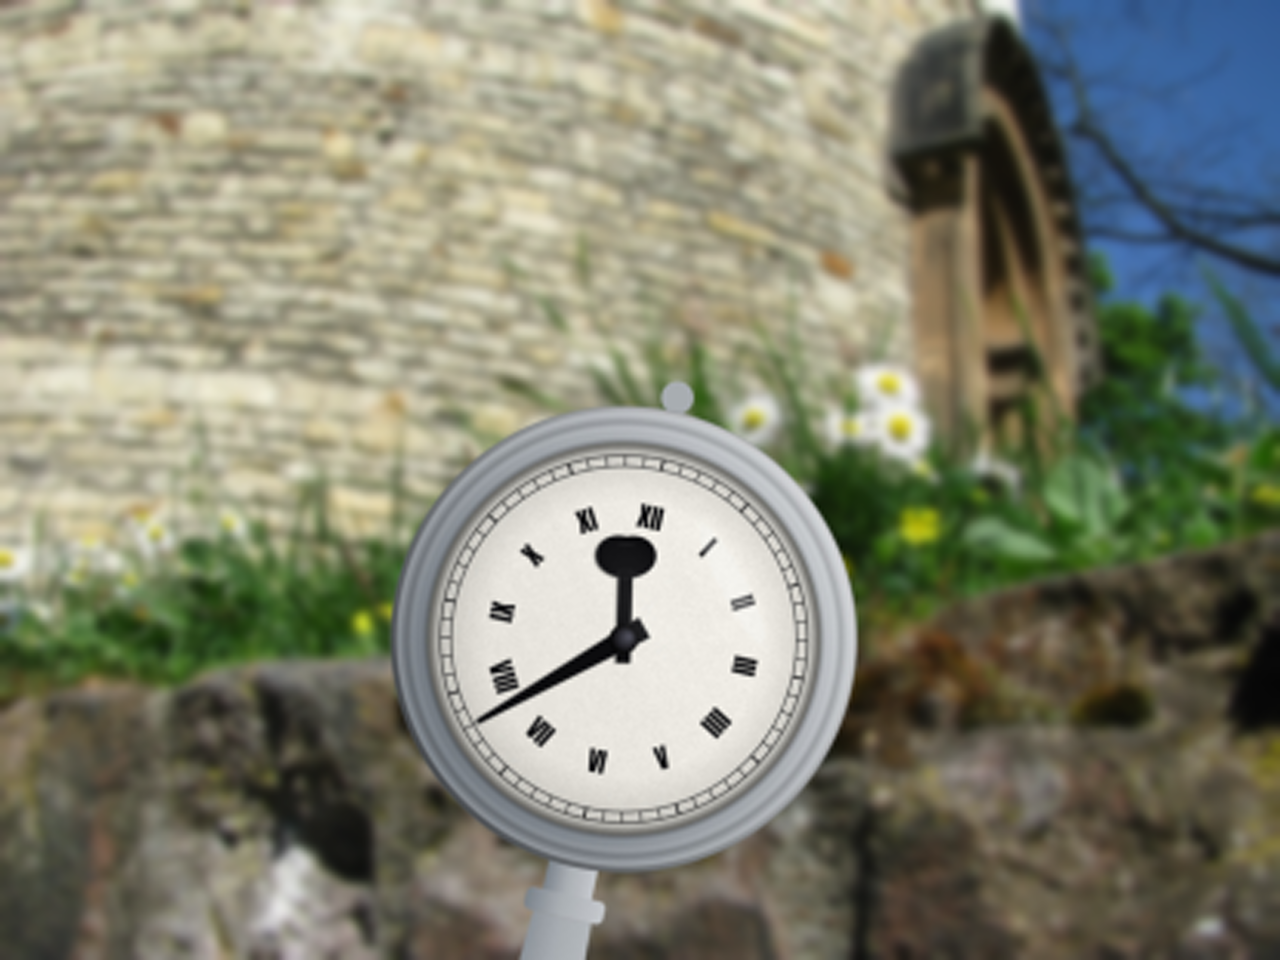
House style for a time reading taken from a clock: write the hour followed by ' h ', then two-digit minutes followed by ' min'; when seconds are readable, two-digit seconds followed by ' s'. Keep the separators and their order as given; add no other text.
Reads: 11 h 38 min
